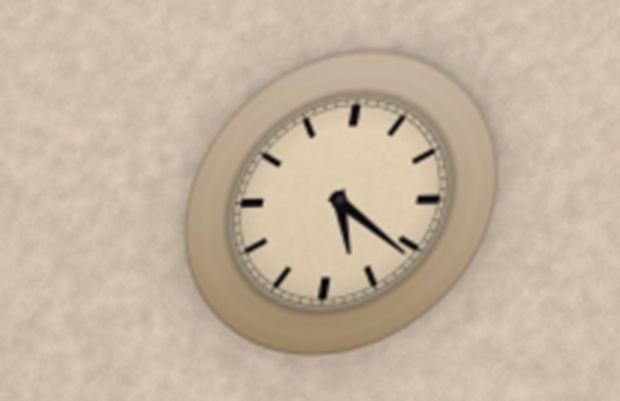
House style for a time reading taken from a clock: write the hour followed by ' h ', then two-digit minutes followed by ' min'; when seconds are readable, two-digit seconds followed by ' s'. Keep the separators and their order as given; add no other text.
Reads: 5 h 21 min
